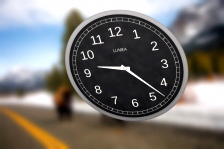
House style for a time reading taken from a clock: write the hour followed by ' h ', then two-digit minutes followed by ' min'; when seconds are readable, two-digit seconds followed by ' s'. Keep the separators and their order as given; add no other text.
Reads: 9 h 23 min
